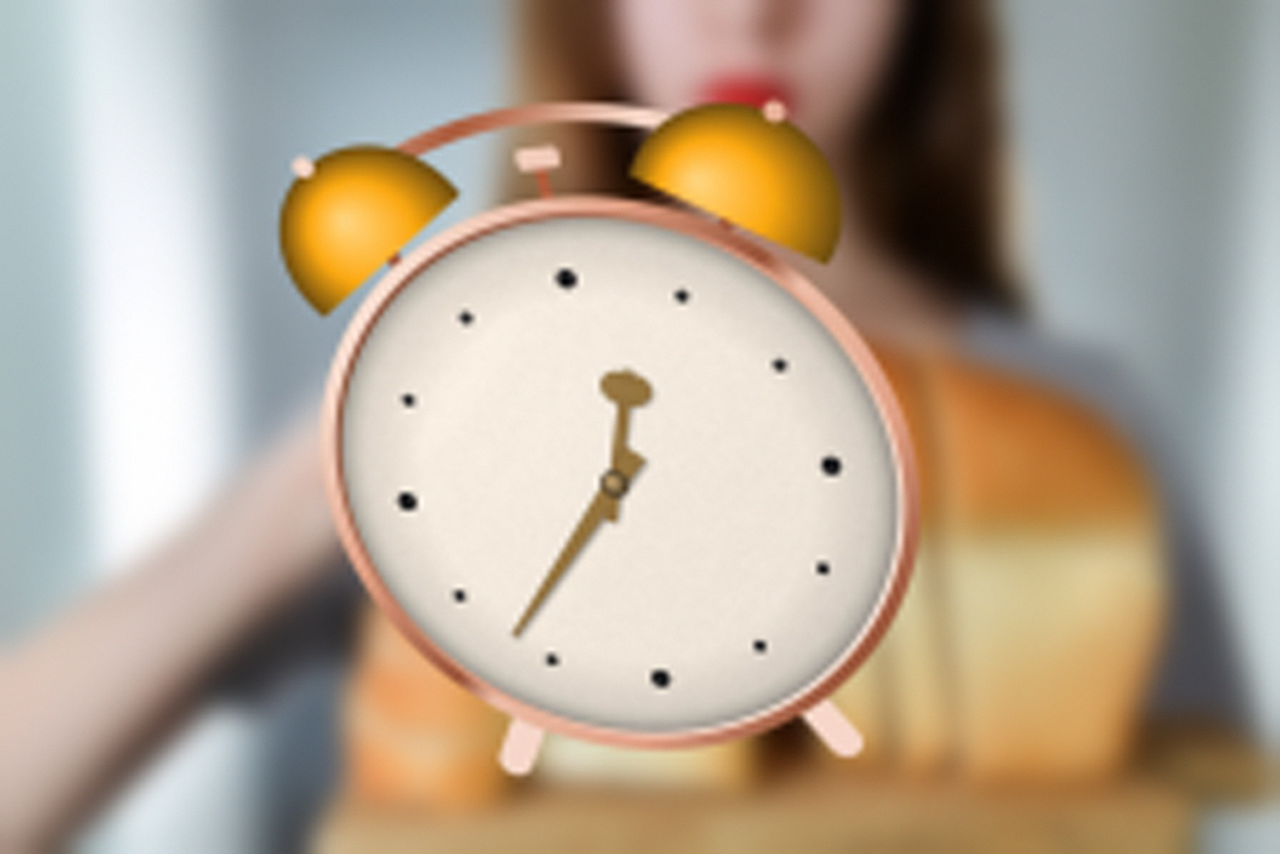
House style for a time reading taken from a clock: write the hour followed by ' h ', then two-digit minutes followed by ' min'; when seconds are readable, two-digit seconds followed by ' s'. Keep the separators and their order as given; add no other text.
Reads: 12 h 37 min
